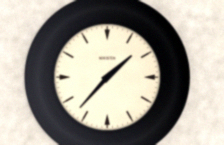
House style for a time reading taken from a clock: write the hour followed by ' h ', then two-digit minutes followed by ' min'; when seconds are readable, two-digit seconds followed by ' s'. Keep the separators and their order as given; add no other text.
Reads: 1 h 37 min
